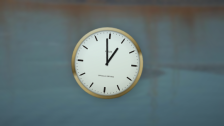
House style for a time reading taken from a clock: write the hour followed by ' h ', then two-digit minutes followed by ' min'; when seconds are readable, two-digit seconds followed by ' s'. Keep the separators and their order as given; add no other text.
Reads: 12 h 59 min
